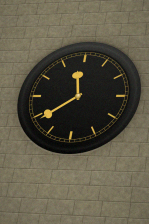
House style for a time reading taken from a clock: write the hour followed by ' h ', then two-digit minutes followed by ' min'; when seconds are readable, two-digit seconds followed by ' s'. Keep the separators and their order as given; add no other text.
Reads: 11 h 39 min
